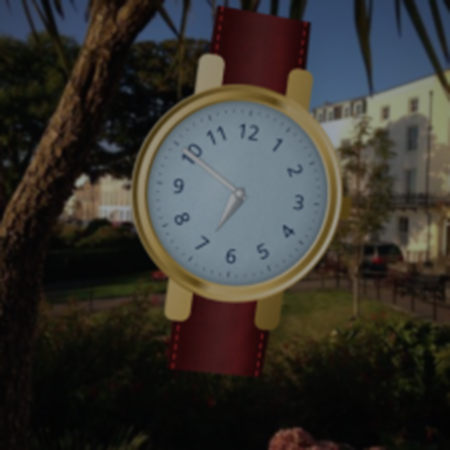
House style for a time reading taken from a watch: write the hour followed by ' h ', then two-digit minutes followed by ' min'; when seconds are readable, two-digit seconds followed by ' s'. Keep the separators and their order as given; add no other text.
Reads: 6 h 50 min
